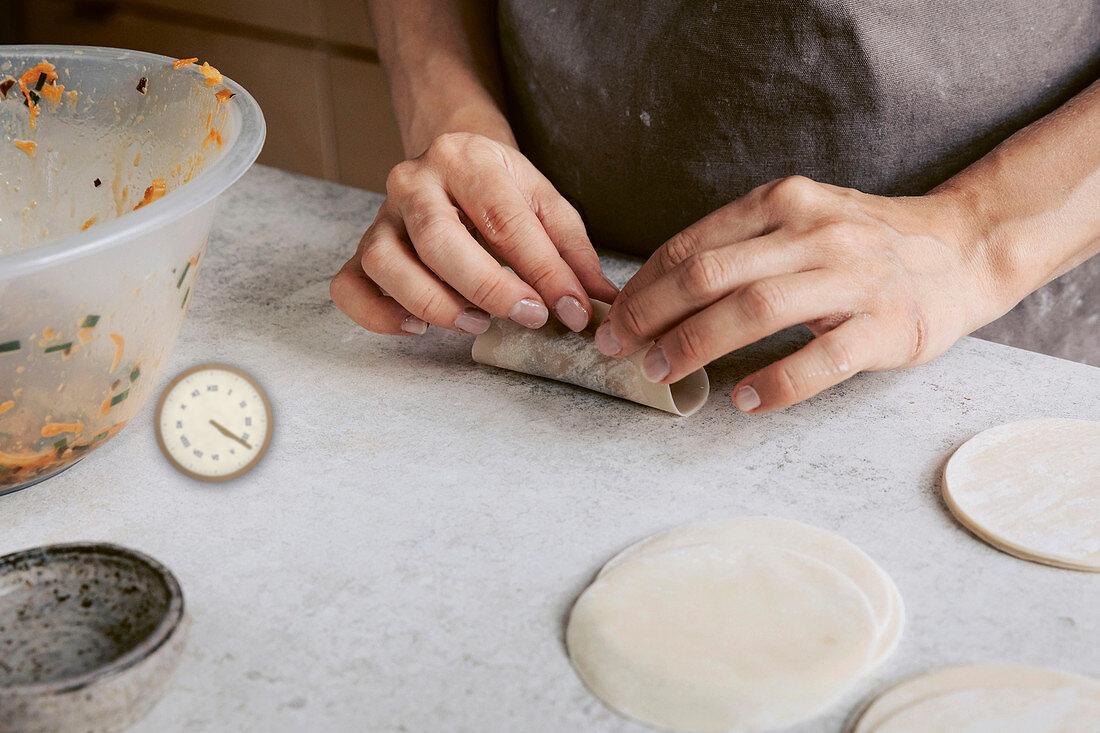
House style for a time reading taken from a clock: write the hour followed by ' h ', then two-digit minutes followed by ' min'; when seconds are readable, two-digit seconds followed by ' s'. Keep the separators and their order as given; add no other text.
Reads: 4 h 21 min
